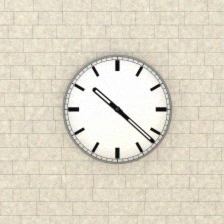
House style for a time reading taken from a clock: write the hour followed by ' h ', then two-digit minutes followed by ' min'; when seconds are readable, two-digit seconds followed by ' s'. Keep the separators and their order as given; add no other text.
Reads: 10 h 22 min
